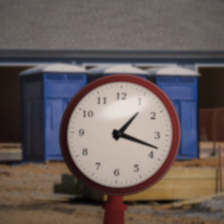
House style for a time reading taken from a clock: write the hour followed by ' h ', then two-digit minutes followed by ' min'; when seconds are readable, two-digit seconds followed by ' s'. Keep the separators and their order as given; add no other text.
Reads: 1 h 18 min
